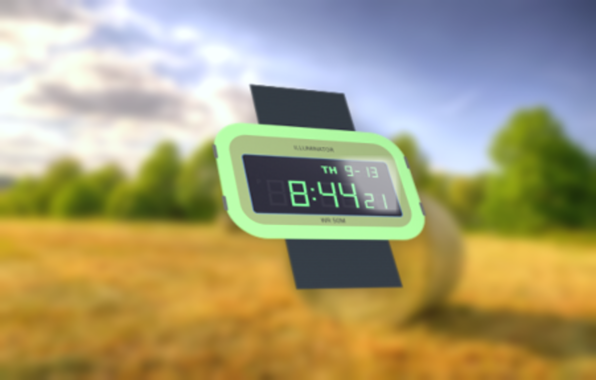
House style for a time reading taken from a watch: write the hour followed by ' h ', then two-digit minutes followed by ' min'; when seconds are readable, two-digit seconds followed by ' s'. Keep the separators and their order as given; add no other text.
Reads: 8 h 44 min 21 s
